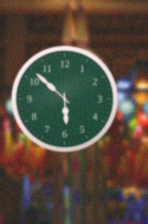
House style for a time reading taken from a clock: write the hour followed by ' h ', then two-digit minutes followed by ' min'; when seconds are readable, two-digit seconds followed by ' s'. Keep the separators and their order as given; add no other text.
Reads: 5 h 52 min
